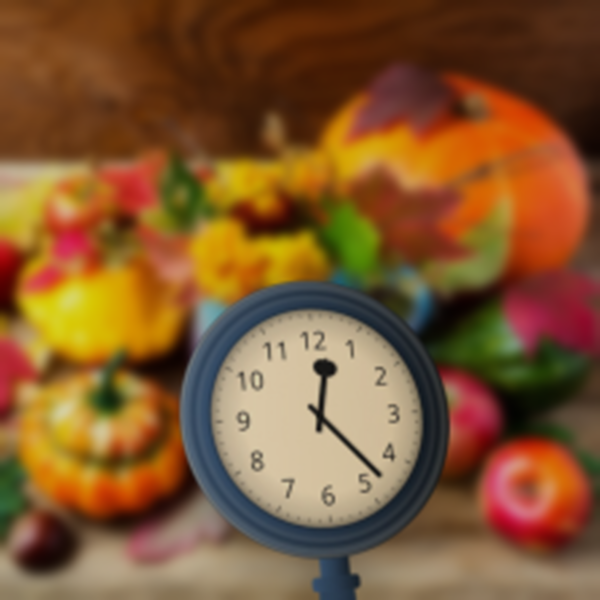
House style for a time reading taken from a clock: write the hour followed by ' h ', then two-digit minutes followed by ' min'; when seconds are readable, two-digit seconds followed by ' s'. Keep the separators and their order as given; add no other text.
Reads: 12 h 23 min
